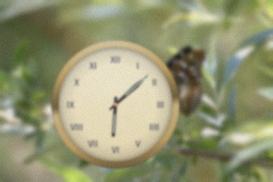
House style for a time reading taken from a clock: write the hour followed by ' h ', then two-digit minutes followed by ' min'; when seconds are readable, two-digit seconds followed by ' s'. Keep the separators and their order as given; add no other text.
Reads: 6 h 08 min
